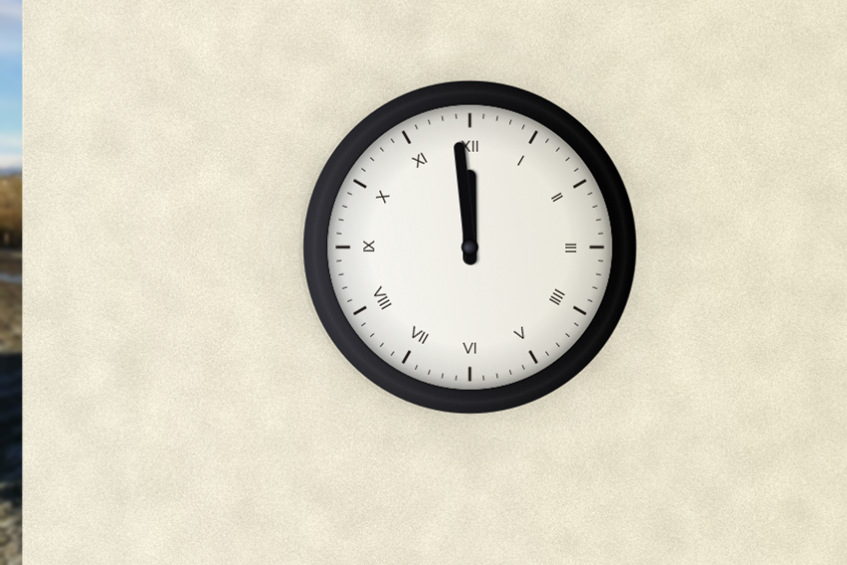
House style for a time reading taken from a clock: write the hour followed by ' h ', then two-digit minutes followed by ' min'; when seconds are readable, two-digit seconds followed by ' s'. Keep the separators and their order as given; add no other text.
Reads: 11 h 59 min
